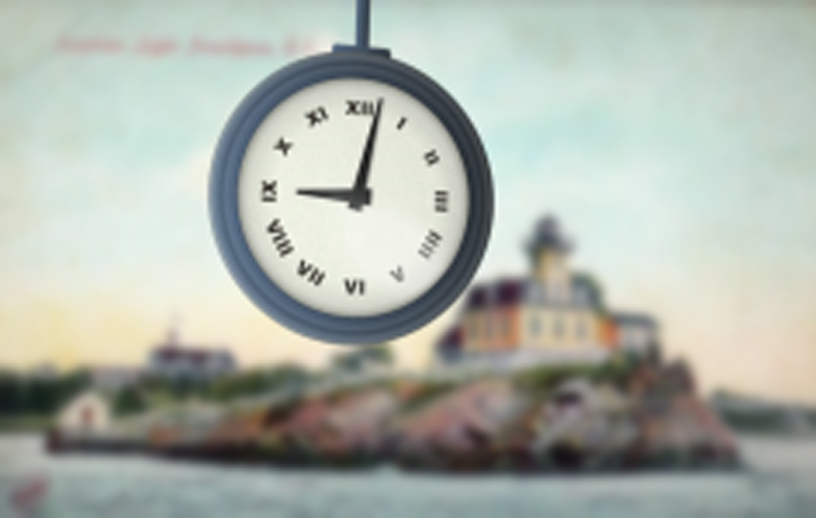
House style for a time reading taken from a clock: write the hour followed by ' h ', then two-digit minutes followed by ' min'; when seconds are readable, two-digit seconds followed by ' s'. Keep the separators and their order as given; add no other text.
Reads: 9 h 02 min
